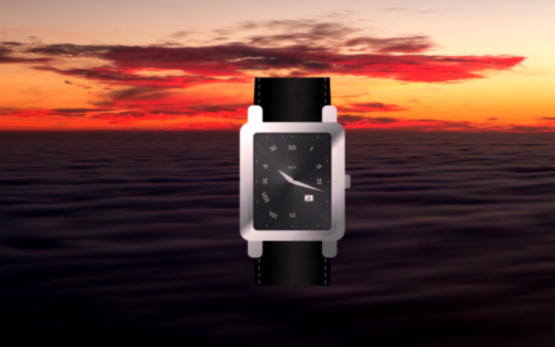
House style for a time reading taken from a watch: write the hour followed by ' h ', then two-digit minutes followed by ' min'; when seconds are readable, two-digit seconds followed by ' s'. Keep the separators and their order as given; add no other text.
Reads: 10 h 18 min
